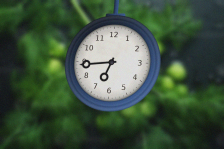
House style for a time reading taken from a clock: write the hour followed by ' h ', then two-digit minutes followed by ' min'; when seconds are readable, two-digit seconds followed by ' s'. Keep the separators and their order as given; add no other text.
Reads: 6 h 44 min
